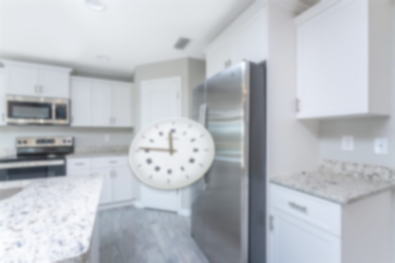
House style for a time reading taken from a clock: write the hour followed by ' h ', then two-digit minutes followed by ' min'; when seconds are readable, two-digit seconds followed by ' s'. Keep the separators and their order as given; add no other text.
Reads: 11 h 46 min
